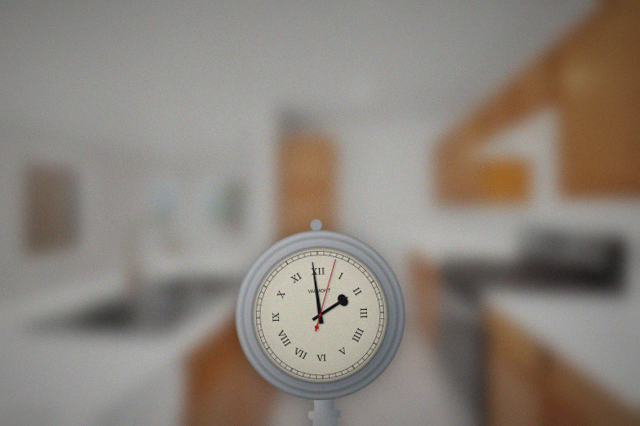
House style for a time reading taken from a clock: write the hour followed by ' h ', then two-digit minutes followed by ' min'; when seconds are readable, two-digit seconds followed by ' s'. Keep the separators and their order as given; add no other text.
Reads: 1 h 59 min 03 s
